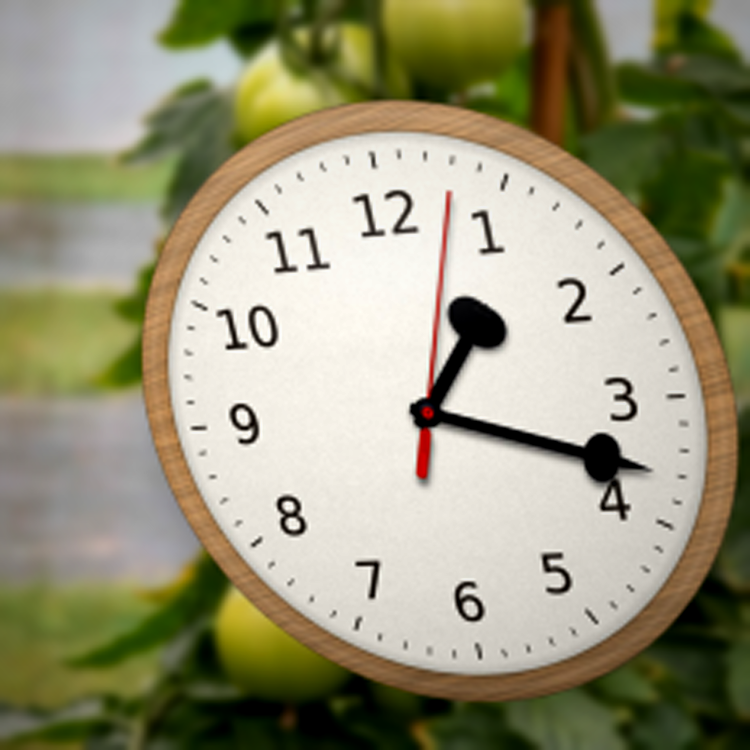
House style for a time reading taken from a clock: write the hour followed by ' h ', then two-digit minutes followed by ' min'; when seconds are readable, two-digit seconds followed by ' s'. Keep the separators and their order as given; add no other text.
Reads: 1 h 18 min 03 s
